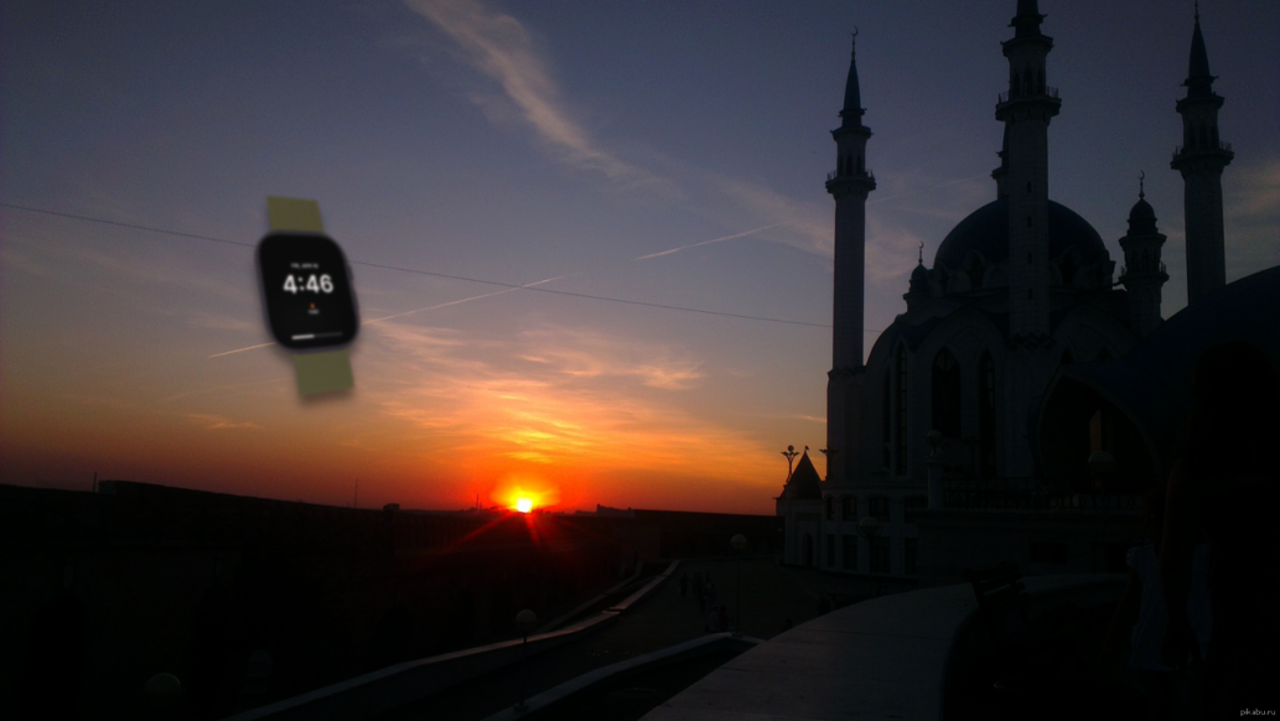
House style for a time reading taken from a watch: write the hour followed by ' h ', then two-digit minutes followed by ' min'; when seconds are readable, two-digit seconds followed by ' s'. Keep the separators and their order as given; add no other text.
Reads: 4 h 46 min
